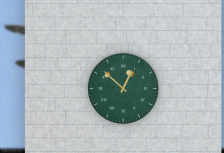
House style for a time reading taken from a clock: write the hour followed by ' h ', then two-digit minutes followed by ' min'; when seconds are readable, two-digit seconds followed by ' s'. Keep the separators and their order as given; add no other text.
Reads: 12 h 52 min
